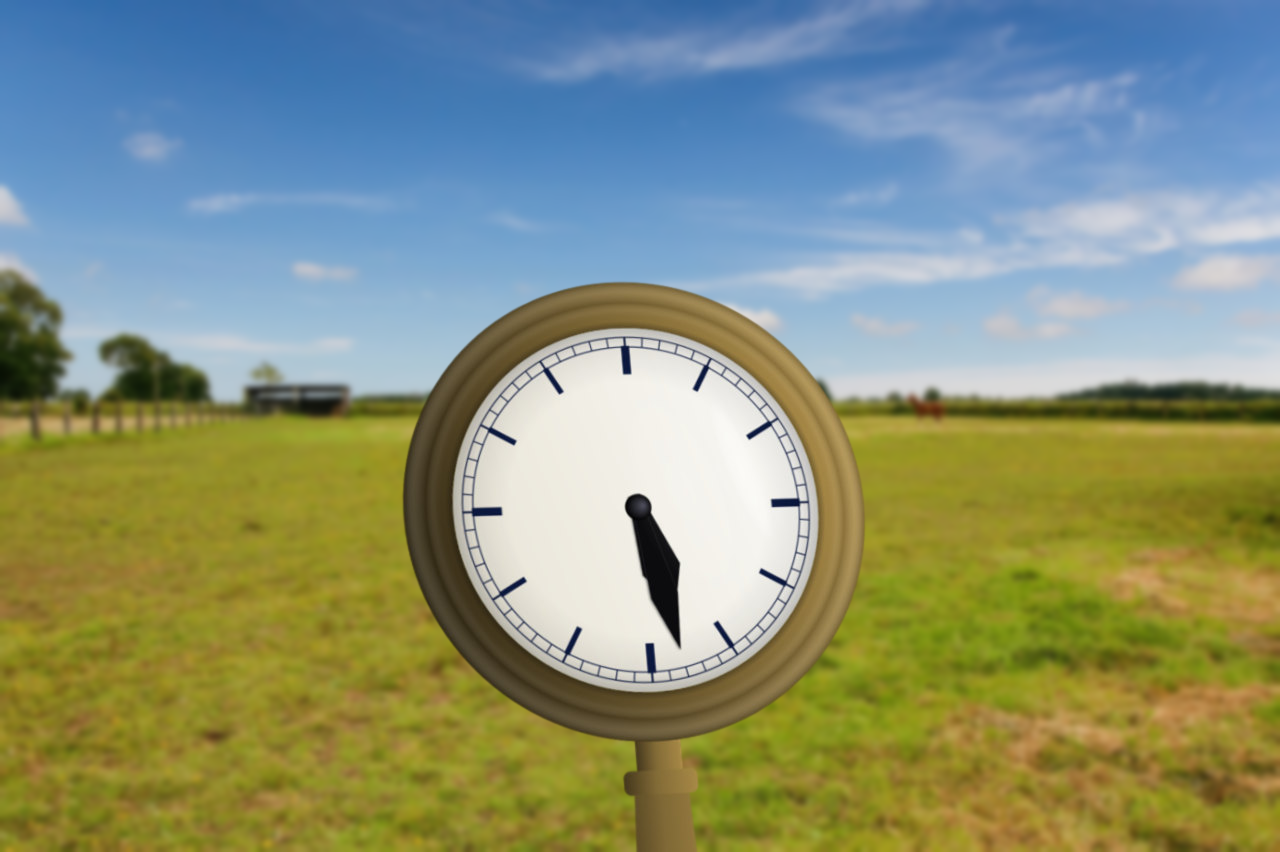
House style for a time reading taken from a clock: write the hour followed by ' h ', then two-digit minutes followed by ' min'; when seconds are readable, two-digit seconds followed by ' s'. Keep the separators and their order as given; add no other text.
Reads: 5 h 28 min
